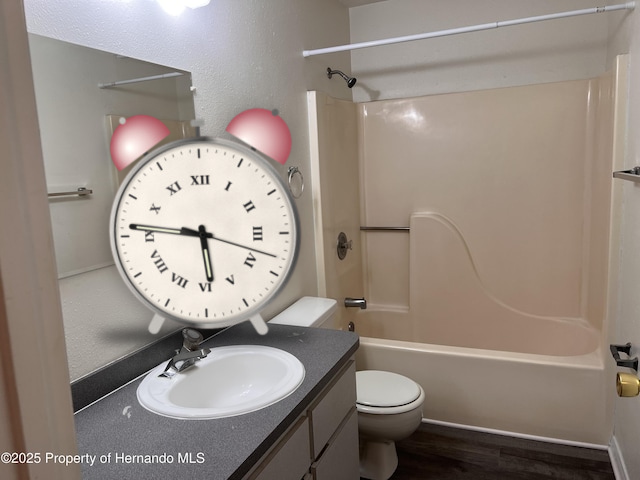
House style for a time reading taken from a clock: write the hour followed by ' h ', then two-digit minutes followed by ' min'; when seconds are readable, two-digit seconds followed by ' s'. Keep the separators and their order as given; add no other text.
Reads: 5 h 46 min 18 s
